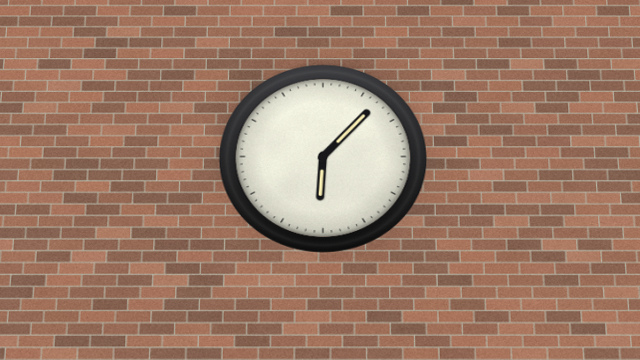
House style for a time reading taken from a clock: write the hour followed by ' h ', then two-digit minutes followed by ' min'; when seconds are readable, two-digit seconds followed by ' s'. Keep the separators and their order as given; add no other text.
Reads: 6 h 07 min
